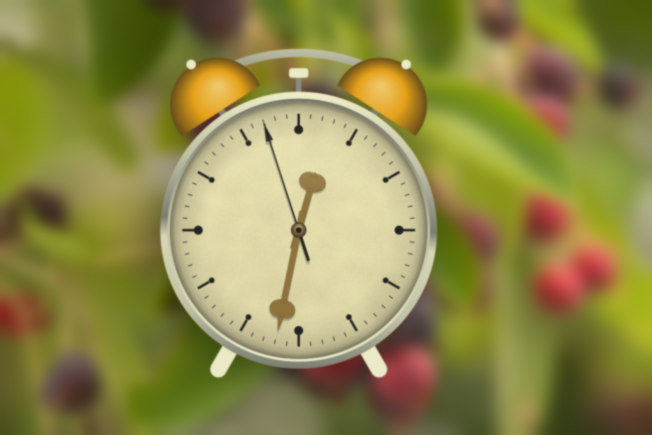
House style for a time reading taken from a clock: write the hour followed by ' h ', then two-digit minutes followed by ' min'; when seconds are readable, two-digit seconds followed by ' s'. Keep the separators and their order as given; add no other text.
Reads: 12 h 31 min 57 s
